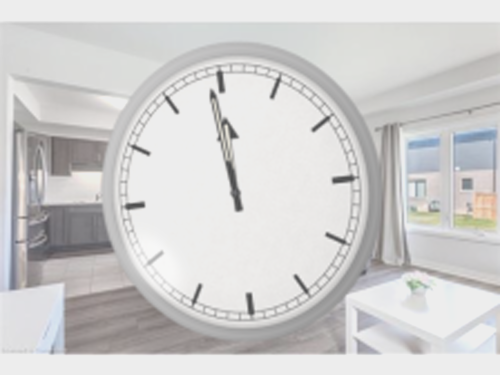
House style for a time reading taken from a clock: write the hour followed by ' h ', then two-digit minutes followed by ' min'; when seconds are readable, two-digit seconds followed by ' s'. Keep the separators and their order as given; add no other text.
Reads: 11 h 59 min
